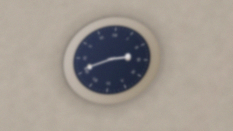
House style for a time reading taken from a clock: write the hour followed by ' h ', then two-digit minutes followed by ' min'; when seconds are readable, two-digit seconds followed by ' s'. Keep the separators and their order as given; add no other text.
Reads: 2 h 41 min
